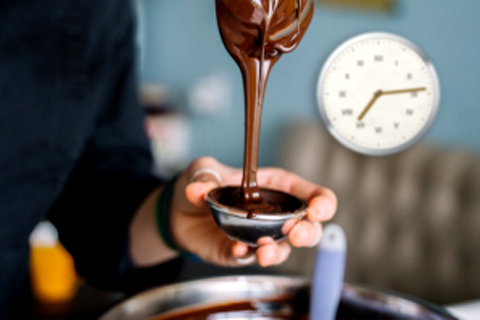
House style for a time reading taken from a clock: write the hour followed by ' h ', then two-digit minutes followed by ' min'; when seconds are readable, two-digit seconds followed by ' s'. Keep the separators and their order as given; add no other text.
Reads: 7 h 14 min
